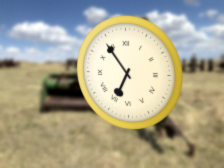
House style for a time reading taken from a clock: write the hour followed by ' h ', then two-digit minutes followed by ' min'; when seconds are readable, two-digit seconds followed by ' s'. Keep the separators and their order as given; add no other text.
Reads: 6 h 54 min
